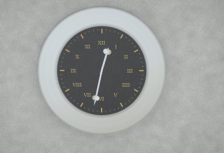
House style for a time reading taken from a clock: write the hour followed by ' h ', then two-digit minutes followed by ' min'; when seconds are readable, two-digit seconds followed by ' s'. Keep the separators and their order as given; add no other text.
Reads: 12 h 32 min
